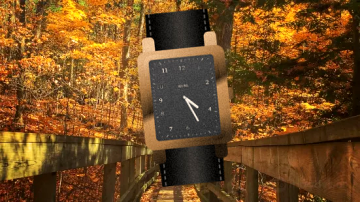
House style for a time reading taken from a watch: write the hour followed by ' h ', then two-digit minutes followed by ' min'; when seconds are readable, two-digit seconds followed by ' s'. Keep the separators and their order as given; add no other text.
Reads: 4 h 26 min
